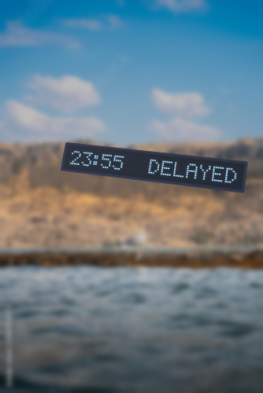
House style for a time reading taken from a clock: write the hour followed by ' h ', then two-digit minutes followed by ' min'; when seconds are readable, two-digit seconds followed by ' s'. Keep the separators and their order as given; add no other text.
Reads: 23 h 55 min
